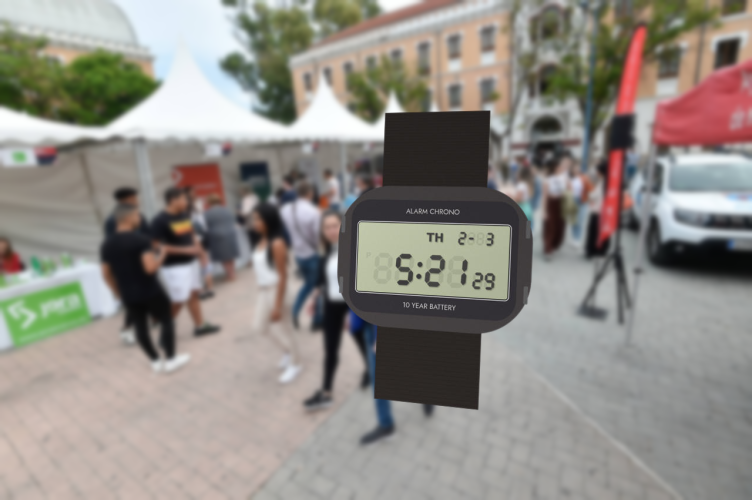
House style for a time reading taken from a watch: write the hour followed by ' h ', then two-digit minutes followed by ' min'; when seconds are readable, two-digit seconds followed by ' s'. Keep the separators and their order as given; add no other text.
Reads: 5 h 21 min 29 s
